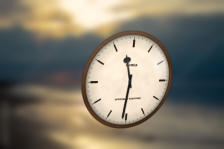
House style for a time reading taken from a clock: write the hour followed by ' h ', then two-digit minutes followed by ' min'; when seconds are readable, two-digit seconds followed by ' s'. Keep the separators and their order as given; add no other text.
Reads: 11 h 31 min
